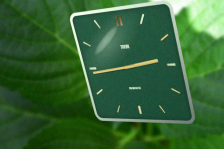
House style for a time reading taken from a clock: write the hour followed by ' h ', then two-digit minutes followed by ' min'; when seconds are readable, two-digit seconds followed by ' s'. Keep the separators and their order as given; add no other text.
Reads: 2 h 44 min
